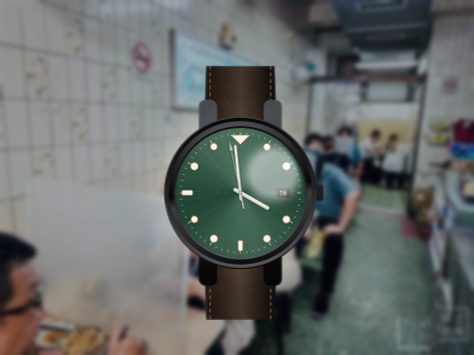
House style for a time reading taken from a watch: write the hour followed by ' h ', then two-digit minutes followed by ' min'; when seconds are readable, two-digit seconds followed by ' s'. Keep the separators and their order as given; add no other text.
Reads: 3 h 58 min 58 s
